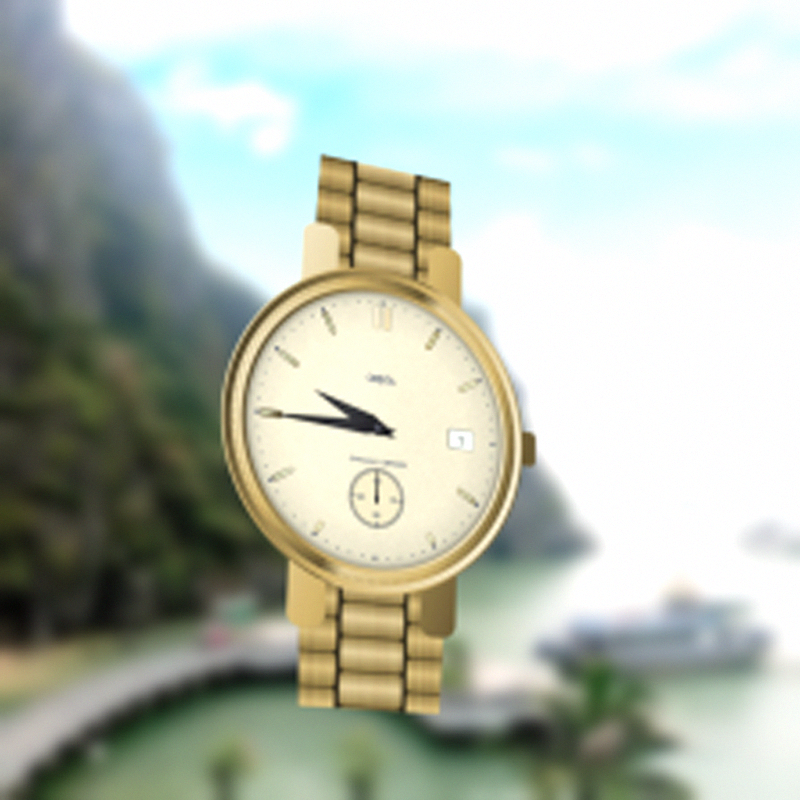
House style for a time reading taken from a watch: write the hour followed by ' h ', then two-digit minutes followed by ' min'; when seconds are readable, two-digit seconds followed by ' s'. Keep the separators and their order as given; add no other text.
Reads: 9 h 45 min
